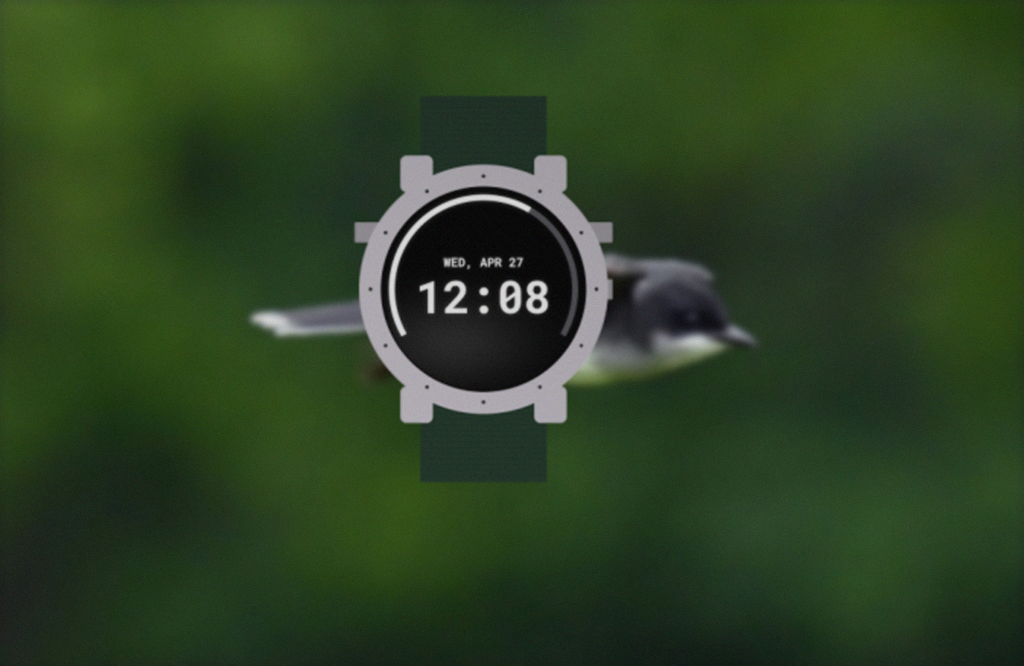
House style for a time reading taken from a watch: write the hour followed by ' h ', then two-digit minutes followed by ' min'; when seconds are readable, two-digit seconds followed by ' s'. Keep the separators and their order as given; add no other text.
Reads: 12 h 08 min
